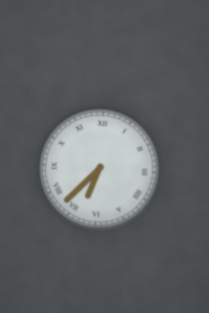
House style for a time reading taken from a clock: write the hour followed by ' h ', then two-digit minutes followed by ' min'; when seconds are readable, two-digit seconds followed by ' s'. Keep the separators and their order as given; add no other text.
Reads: 6 h 37 min
